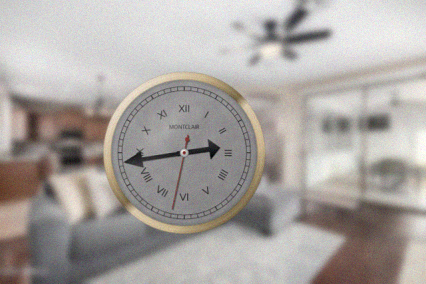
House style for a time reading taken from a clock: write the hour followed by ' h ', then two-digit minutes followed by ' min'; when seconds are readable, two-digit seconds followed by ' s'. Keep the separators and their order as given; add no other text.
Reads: 2 h 43 min 32 s
